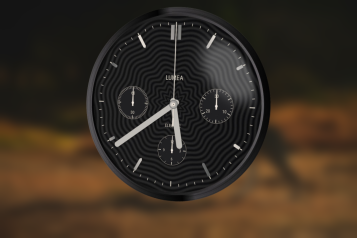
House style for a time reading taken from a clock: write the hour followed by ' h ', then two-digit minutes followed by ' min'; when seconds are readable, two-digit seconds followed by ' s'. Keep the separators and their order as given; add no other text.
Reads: 5 h 39 min
